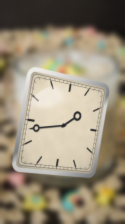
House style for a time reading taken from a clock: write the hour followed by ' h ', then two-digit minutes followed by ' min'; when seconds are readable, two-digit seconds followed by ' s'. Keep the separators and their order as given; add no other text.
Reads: 1 h 43 min
